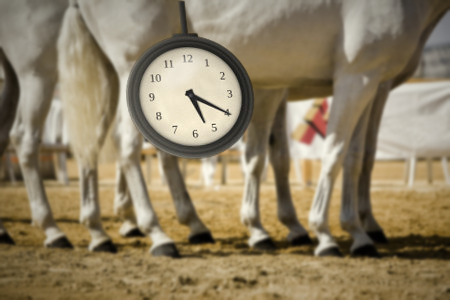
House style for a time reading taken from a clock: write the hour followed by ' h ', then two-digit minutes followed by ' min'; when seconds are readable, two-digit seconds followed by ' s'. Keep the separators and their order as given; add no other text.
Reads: 5 h 20 min
